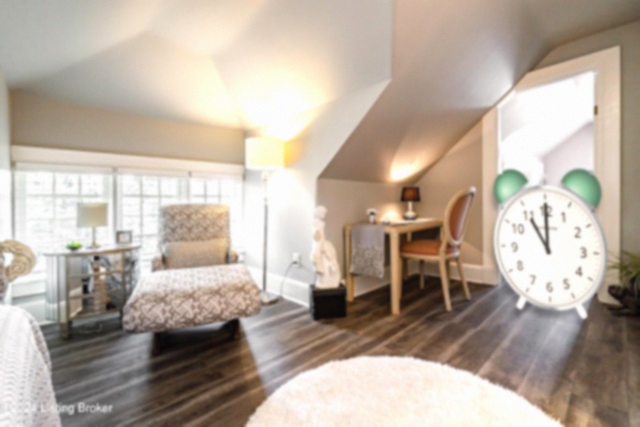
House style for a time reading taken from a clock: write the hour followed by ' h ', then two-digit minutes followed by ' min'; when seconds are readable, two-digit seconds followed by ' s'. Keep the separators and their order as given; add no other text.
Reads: 11 h 00 min
